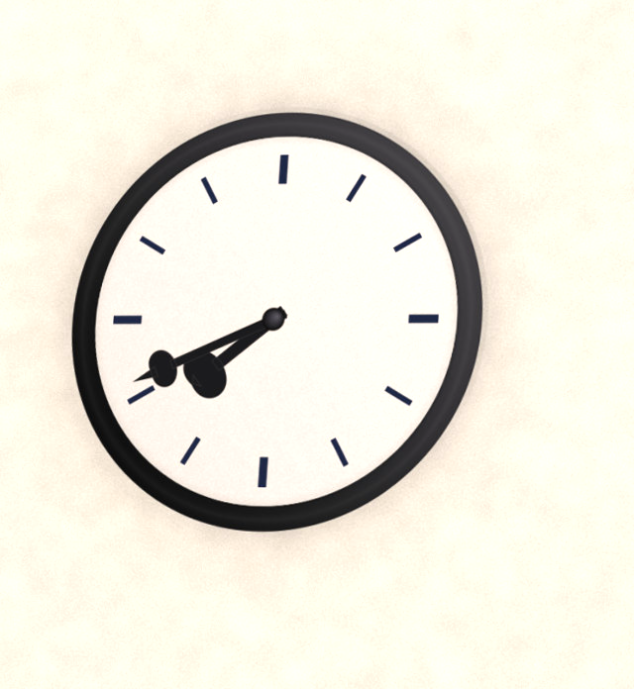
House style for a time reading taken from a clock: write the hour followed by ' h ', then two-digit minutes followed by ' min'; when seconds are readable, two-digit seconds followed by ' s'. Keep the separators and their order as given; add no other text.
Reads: 7 h 41 min
